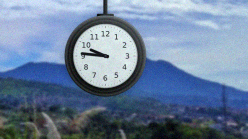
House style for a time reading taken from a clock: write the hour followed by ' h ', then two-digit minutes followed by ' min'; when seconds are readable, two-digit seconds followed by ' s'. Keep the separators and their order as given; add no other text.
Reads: 9 h 46 min
